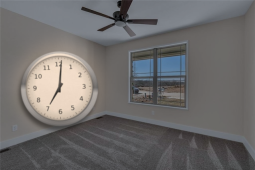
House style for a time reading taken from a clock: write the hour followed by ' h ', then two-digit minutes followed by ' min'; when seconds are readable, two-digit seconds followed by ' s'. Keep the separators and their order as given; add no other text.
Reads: 7 h 01 min
